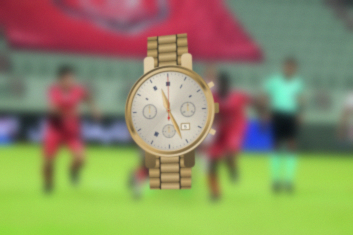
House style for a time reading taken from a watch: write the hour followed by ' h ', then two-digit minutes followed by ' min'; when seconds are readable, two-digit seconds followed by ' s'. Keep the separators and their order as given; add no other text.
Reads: 11 h 26 min
